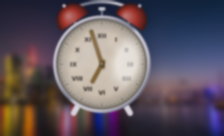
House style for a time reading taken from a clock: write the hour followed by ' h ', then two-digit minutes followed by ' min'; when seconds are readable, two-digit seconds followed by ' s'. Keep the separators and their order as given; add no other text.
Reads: 6 h 57 min
